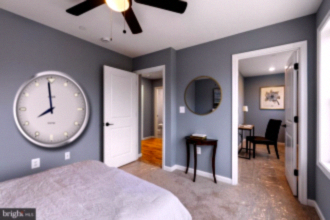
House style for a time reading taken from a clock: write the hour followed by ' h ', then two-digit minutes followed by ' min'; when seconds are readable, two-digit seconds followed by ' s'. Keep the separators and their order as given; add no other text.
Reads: 7 h 59 min
